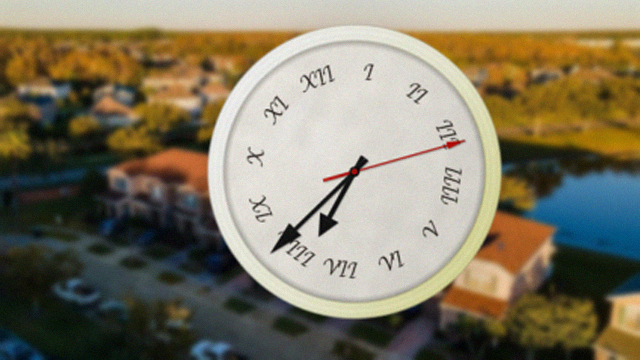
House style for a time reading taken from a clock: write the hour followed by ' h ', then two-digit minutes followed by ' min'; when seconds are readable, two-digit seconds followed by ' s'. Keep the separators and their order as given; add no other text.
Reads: 7 h 41 min 16 s
